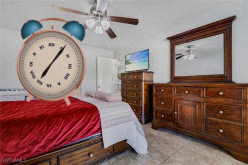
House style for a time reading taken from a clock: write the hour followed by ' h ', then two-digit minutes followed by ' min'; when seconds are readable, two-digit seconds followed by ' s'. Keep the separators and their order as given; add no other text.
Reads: 7 h 06 min
